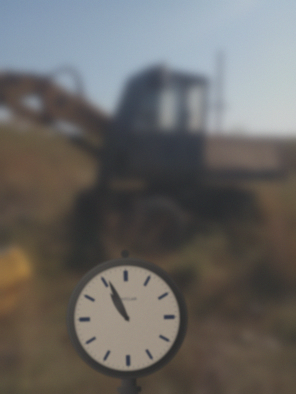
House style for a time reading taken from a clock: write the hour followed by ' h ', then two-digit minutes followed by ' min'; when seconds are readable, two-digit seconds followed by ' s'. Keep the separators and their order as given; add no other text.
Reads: 10 h 56 min
